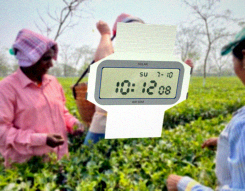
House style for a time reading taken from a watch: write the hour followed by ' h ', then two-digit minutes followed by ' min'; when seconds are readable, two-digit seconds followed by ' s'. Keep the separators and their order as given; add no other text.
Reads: 10 h 12 min 08 s
